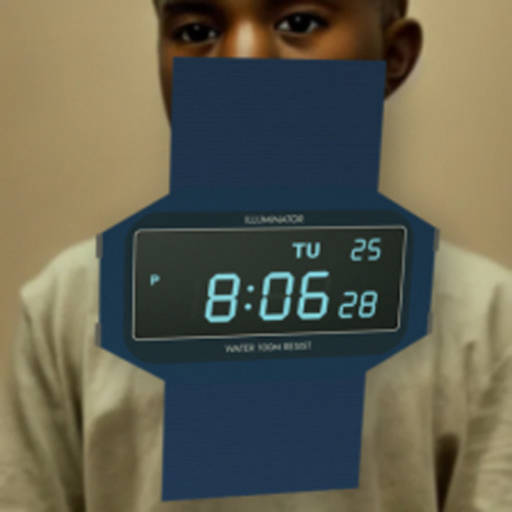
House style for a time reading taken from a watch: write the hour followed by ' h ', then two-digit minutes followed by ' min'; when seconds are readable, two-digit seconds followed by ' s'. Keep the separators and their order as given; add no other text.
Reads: 8 h 06 min 28 s
